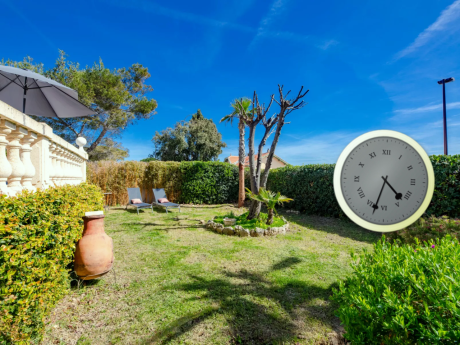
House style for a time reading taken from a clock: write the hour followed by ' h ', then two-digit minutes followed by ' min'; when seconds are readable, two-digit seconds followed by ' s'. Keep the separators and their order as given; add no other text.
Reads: 4 h 33 min
